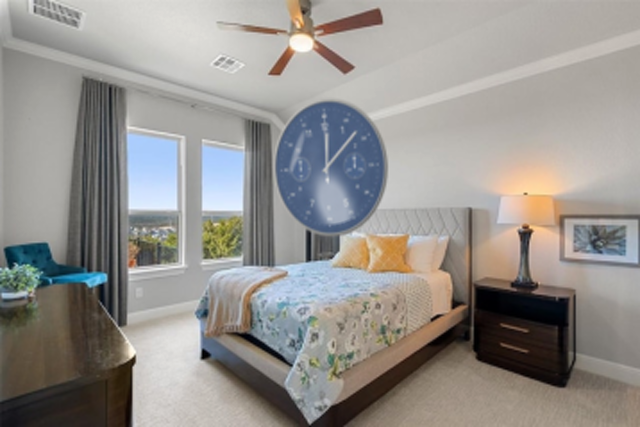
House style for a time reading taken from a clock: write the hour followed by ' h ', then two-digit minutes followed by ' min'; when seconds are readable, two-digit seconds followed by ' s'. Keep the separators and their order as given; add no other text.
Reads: 12 h 08 min
